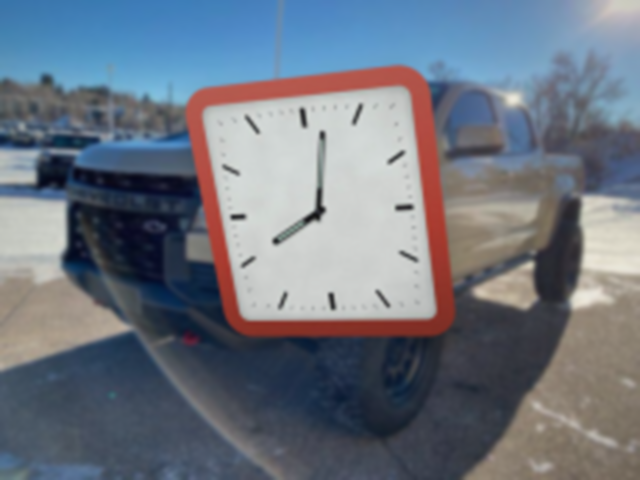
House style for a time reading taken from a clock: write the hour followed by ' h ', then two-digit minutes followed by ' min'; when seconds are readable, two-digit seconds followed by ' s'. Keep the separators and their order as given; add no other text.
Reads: 8 h 02 min
